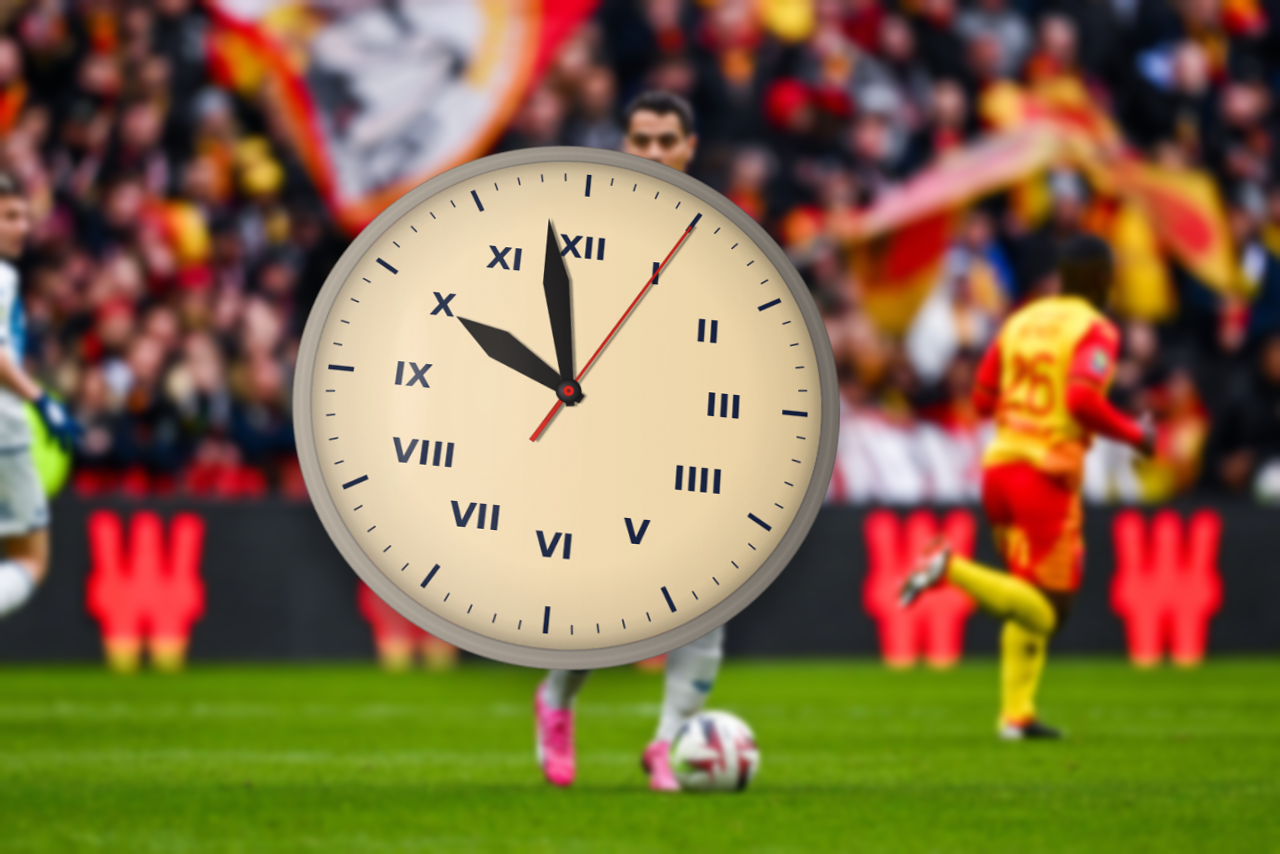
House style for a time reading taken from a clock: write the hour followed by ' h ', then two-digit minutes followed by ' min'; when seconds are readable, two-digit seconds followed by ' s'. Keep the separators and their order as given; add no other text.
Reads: 9 h 58 min 05 s
